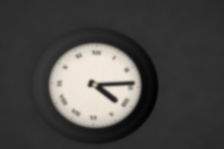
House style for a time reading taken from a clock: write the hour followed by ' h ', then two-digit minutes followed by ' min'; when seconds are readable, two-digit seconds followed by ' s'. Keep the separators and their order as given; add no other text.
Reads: 4 h 14 min
